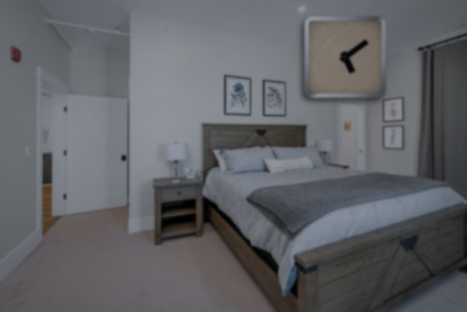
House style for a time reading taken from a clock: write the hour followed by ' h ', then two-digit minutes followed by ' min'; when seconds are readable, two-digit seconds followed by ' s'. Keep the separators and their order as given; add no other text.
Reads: 5 h 09 min
